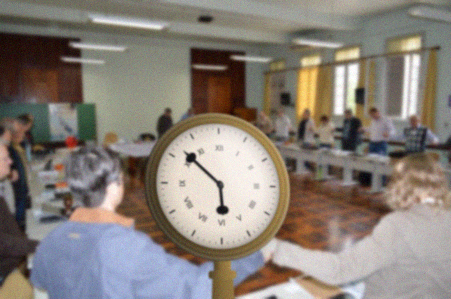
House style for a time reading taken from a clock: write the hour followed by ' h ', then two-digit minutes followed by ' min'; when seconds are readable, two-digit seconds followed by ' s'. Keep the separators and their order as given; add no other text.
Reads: 5 h 52 min
